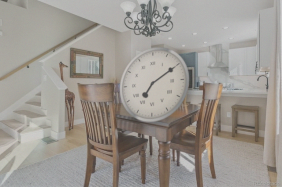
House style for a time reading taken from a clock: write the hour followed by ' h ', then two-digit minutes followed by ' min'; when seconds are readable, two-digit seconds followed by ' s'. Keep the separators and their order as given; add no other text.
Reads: 7 h 10 min
